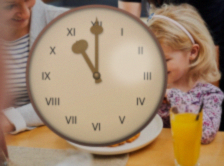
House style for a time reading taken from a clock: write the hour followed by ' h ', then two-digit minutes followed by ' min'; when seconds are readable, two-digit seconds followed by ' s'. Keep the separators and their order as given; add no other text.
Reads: 11 h 00 min
